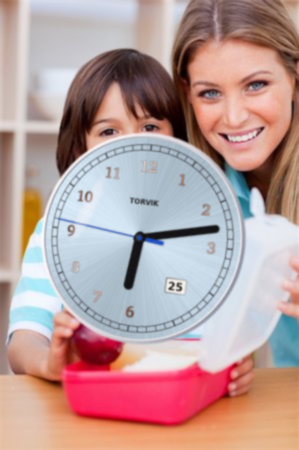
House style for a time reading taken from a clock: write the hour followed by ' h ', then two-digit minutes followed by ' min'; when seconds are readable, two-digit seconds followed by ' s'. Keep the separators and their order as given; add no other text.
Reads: 6 h 12 min 46 s
